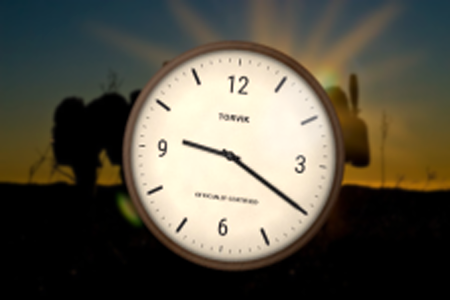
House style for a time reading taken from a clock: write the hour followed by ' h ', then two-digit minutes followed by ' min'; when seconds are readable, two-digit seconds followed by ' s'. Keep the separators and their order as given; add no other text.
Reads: 9 h 20 min
